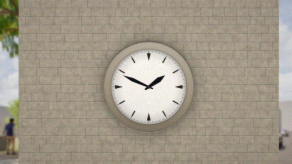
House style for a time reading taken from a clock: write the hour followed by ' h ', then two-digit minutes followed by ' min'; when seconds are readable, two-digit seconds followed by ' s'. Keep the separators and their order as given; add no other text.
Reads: 1 h 49 min
